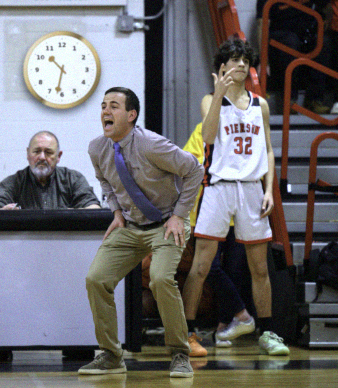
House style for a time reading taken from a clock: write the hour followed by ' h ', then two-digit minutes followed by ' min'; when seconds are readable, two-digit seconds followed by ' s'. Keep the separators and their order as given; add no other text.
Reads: 10 h 32 min
